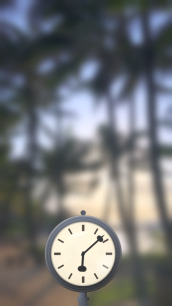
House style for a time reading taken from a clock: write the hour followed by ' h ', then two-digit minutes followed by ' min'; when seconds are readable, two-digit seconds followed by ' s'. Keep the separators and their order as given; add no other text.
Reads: 6 h 08 min
